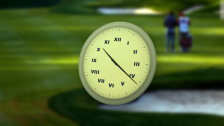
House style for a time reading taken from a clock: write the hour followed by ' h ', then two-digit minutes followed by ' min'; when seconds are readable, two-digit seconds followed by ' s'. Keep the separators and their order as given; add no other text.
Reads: 10 h 21 min
